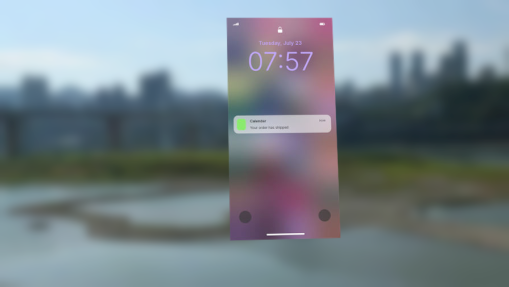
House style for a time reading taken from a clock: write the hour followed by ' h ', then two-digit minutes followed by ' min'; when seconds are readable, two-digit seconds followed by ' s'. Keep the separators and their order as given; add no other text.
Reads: 7 h 57 min
